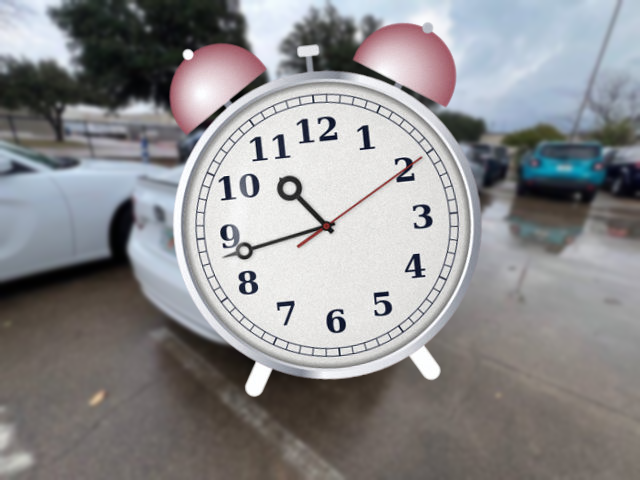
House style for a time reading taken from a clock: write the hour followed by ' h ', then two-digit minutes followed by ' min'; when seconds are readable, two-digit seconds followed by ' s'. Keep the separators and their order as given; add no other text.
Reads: 10 h 43 min 10 s
